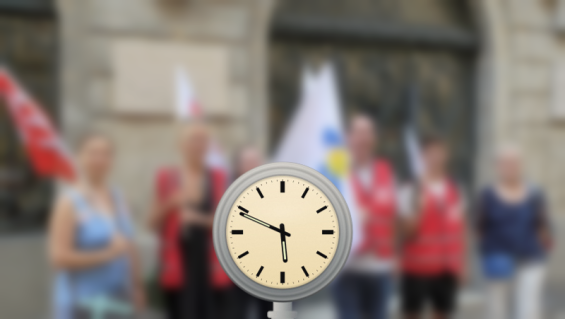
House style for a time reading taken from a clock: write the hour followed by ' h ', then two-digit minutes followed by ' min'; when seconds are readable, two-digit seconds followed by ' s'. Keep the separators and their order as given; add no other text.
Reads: 5 h 49 min
